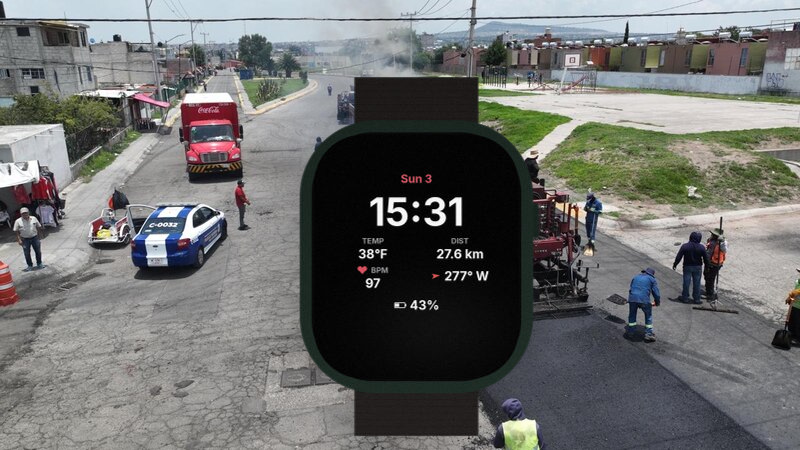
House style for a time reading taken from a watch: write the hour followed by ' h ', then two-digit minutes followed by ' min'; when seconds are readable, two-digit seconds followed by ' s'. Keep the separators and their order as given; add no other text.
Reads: 15 h 31 min
